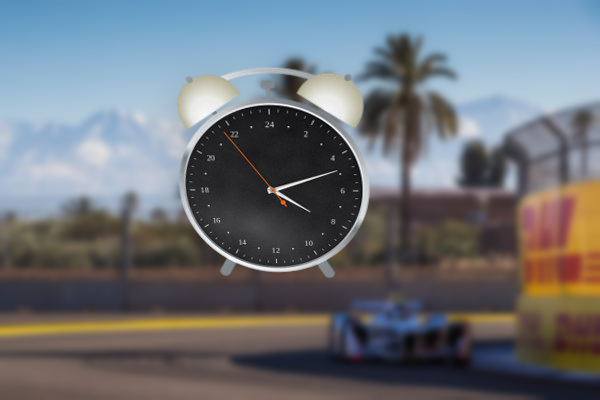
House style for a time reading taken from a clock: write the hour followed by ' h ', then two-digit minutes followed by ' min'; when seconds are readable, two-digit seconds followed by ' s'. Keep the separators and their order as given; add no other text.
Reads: 8 h 11 min 54 s
